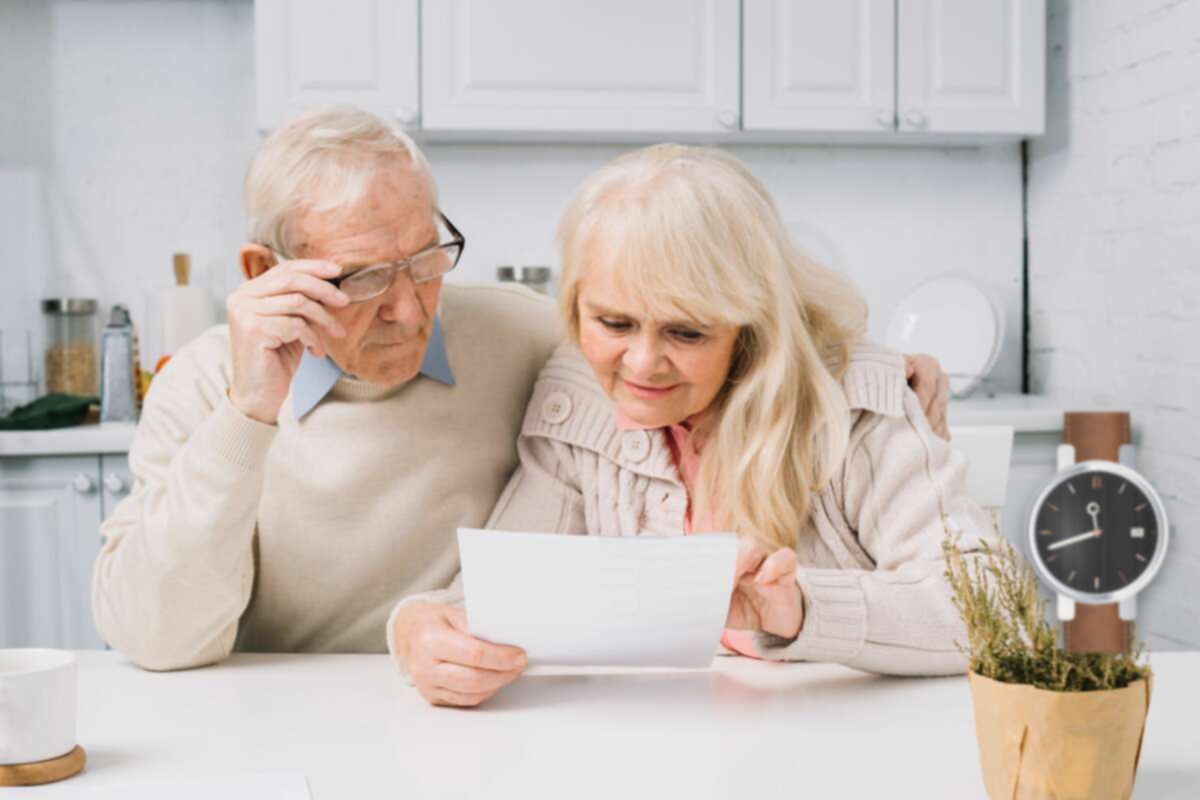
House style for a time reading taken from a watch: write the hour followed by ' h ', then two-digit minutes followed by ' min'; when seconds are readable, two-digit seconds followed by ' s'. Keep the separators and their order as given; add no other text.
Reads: 11 h 42 min
